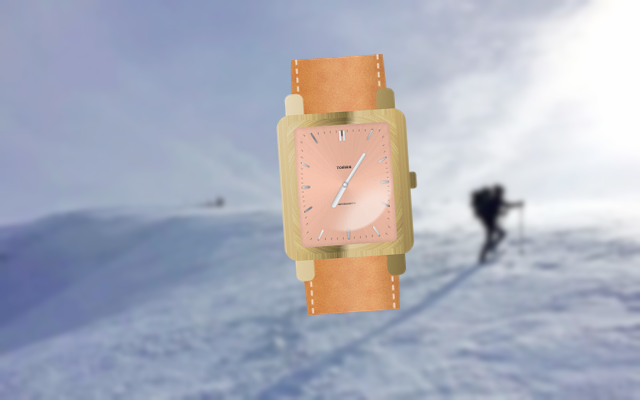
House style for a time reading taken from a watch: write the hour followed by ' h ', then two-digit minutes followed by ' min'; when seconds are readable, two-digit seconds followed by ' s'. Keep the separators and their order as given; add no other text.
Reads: 7 h 06 min
